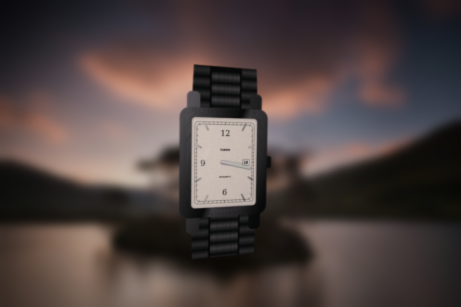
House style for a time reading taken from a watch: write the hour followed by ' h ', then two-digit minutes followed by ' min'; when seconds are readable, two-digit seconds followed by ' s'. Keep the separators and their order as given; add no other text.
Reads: 3 h 17 min
